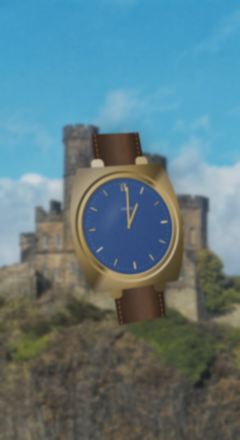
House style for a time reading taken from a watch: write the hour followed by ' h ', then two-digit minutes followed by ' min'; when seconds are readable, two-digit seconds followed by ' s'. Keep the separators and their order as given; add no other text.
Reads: 1 h 01 min
